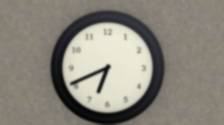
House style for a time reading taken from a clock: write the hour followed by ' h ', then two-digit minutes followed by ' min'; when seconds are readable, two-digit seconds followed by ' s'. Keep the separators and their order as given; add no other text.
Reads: 6 h 41 min
